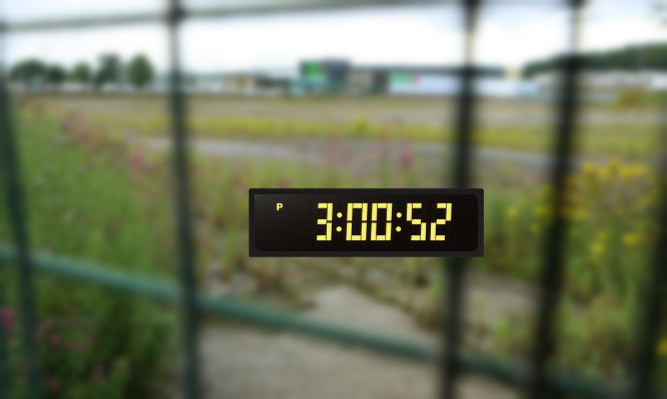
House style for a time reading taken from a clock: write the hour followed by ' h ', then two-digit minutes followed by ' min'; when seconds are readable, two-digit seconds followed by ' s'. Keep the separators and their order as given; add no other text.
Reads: 3 h 00 min 52 s
